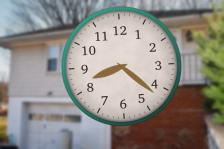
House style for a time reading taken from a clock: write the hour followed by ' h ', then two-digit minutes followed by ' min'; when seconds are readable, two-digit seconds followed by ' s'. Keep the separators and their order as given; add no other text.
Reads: 8 h 22 min
